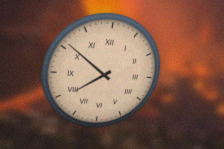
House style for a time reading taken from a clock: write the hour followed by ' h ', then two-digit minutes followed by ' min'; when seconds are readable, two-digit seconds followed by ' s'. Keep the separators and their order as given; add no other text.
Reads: 7 h 51 min
